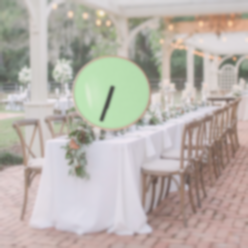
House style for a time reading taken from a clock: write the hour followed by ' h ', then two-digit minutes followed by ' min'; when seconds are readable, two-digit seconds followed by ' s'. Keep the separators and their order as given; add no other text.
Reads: 6 h 33 min
